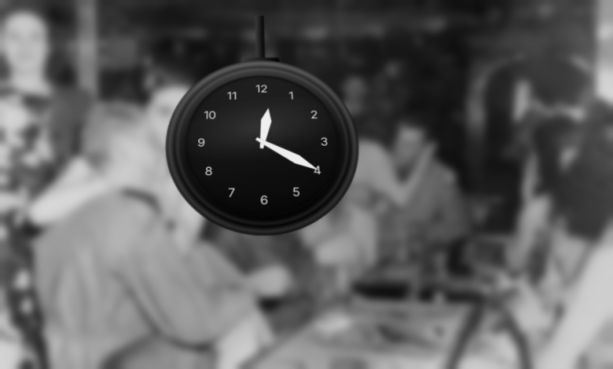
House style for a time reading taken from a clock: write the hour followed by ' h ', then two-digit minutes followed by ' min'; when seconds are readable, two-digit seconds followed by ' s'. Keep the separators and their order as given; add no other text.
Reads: 12 h 20 min
